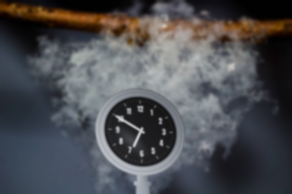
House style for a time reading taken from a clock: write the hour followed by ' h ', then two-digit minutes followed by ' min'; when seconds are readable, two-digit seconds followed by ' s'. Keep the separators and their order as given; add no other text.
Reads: 6 h 50 min
